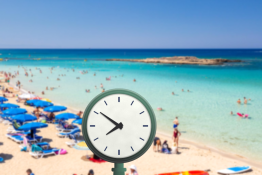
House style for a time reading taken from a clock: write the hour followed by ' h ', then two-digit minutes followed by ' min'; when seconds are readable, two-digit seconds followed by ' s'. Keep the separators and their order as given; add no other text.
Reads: 7 h 51 min
